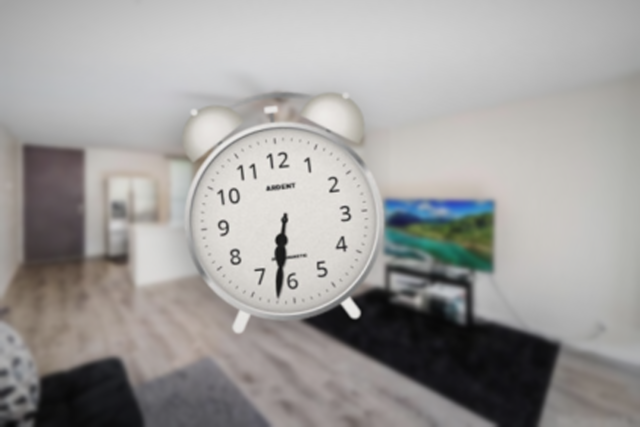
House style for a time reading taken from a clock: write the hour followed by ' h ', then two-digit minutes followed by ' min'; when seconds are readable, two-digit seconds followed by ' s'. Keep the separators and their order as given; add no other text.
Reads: 6 h 32 min
